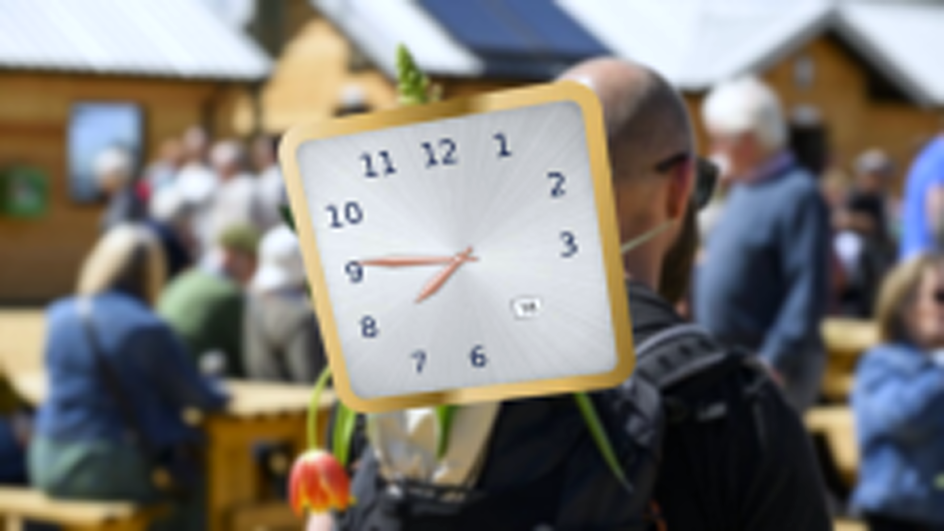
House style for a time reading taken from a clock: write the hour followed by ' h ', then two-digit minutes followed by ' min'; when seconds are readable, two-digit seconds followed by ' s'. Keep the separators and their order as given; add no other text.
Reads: 7 h 46 min
